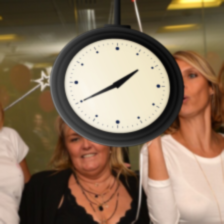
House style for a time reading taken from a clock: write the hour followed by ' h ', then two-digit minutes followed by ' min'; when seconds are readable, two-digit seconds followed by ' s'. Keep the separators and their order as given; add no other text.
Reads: 1 h 40 min
